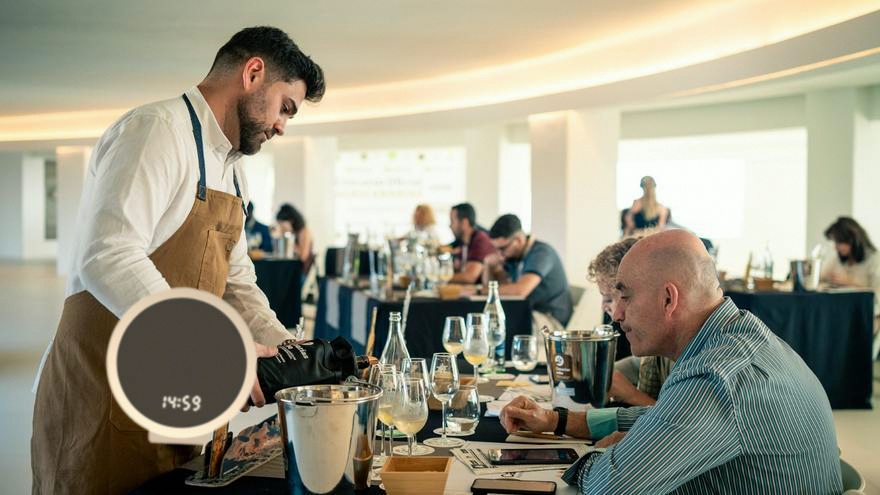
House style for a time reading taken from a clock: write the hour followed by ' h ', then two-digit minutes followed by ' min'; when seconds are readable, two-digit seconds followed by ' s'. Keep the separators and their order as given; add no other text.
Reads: 14 h 59 min
